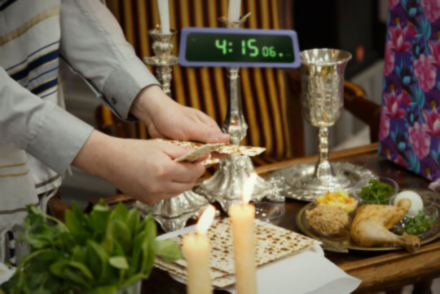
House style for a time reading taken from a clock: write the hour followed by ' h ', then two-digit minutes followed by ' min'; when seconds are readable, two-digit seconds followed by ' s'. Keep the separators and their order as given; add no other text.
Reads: 4 h 15 min
